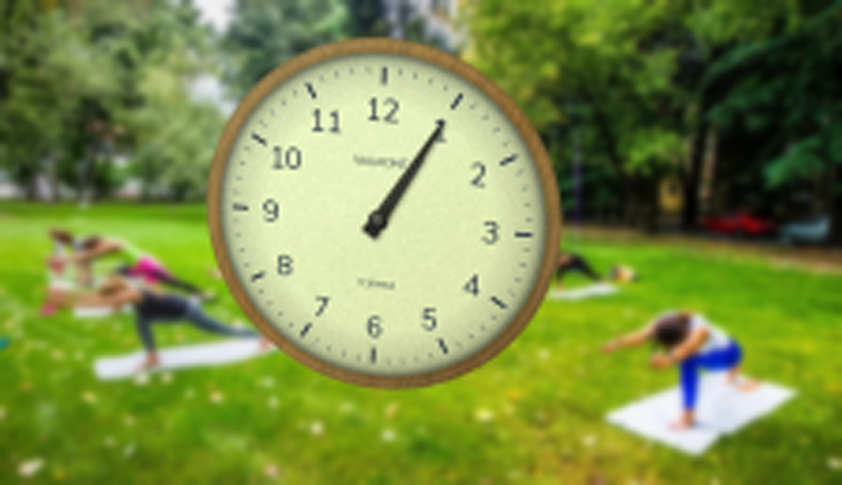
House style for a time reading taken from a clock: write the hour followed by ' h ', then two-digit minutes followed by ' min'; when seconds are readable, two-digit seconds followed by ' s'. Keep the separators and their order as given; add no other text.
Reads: 1 h 05 min
